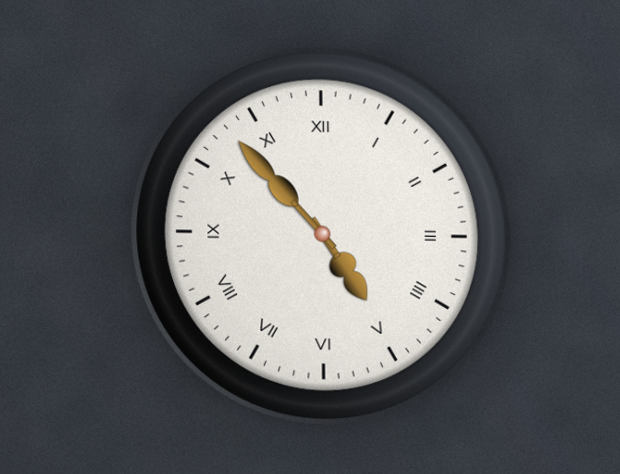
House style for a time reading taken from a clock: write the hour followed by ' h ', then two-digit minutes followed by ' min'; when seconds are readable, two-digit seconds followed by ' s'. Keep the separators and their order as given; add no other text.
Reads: 4 h 53 min
